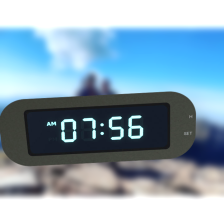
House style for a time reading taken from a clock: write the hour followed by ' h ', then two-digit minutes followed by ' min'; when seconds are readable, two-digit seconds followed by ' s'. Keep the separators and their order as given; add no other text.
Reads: 7 h 56 min
